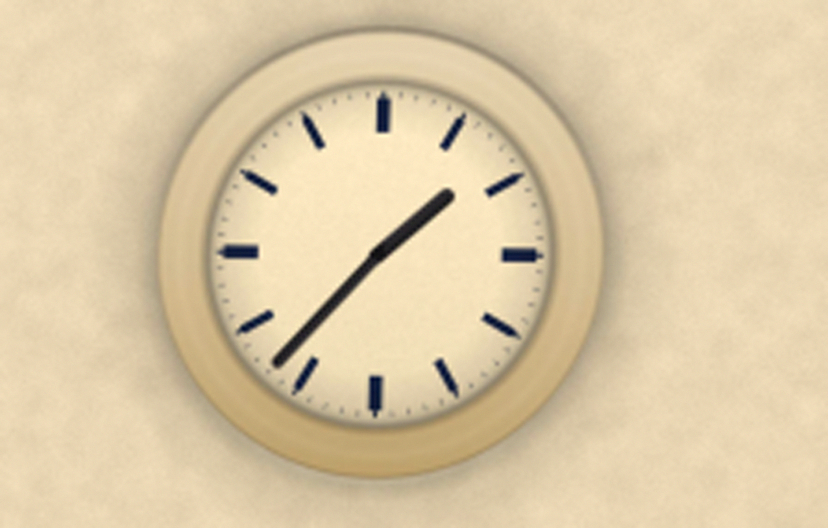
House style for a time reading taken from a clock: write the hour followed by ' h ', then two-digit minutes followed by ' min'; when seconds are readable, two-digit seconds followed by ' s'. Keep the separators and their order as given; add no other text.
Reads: 1 h 37 min
